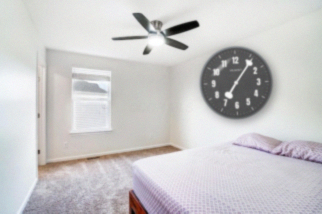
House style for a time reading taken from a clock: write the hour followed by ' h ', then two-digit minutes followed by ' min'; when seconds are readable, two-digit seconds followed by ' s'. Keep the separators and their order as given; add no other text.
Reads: 7 h 06 min
